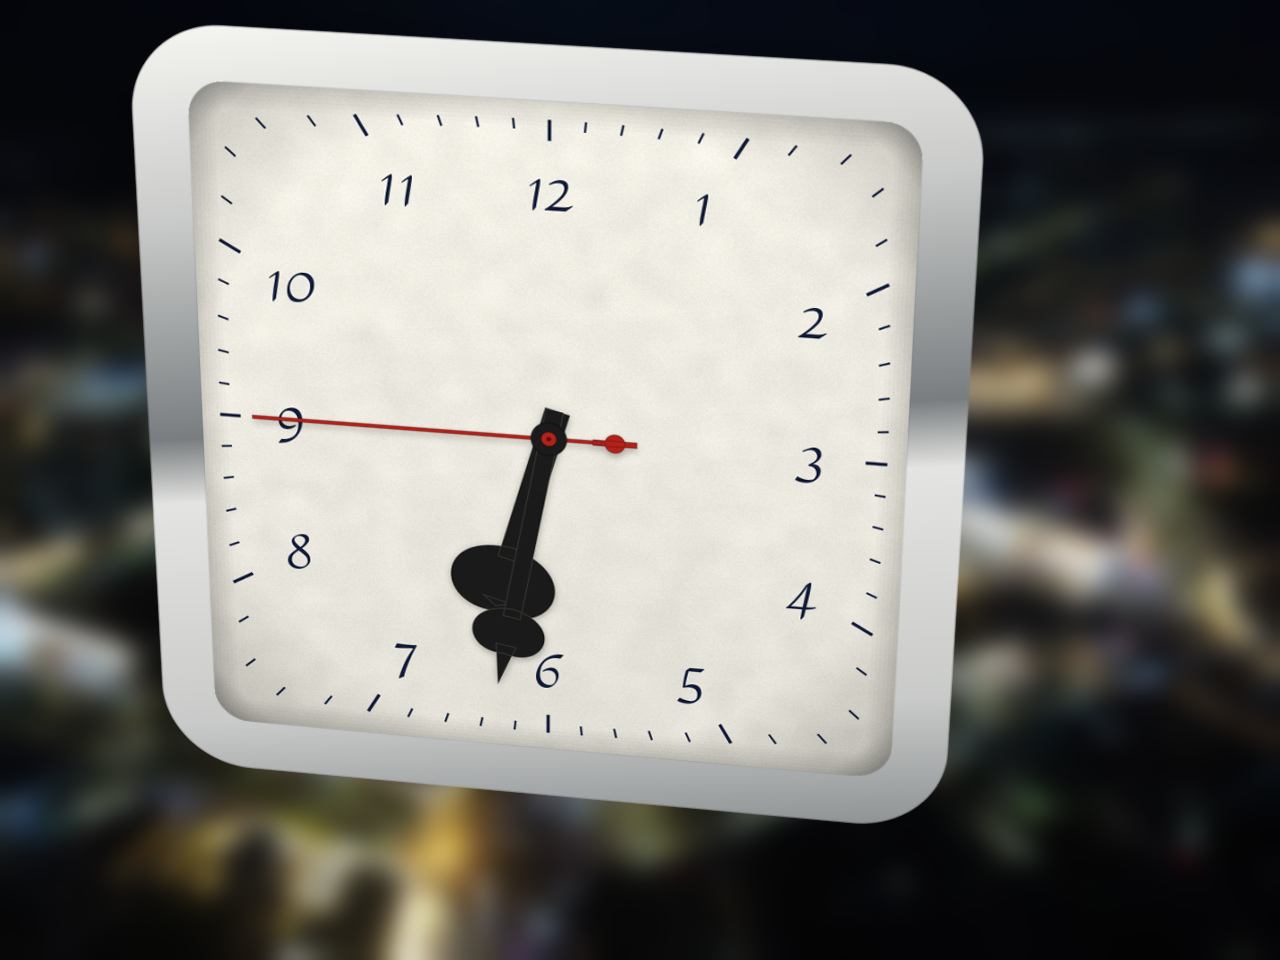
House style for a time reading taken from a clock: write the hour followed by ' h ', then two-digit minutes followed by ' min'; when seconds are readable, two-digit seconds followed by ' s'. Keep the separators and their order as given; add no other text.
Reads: 6 h 31 min 45 s
